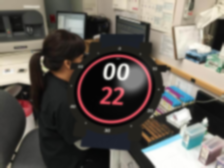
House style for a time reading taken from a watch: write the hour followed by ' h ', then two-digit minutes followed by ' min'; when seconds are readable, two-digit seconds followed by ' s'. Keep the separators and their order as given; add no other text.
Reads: 0 h 22 min
